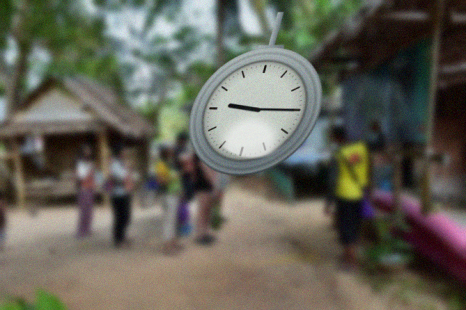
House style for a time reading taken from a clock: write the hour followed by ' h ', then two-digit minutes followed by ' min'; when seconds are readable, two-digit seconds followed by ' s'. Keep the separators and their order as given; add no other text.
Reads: 9 h 15 min
